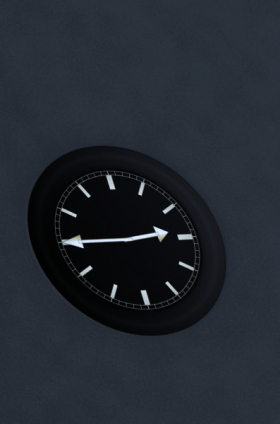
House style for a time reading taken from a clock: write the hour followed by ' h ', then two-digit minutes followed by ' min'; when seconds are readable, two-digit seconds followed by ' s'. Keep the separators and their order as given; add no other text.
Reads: 2 h 45 min
